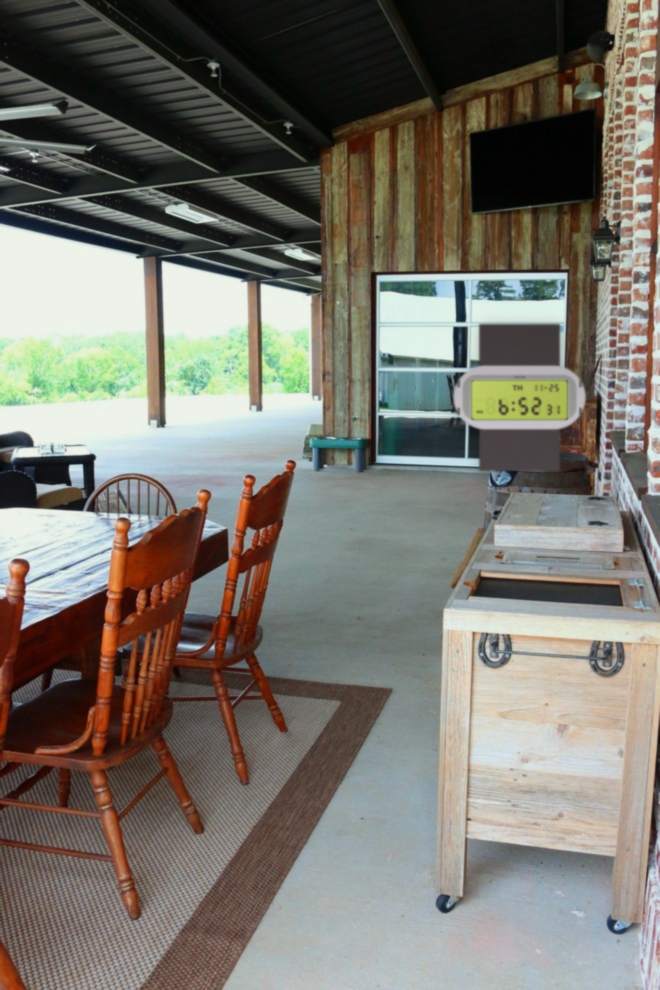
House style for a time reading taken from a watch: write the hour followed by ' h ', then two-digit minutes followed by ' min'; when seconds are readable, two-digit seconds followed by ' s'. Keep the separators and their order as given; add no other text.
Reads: 6 h 52 min
